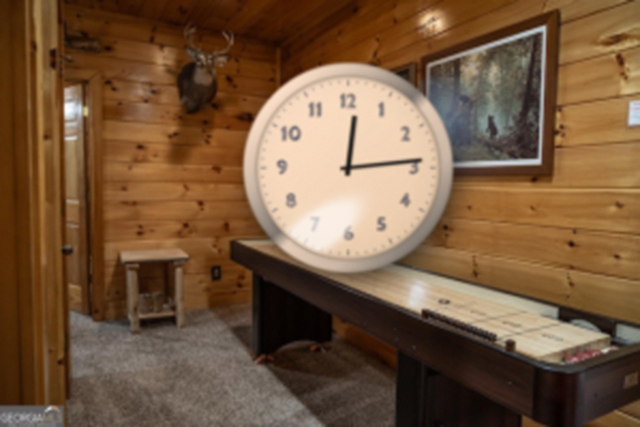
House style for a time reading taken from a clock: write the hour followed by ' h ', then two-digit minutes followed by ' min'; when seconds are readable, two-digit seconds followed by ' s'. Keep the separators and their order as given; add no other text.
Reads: 12 h 14 min
